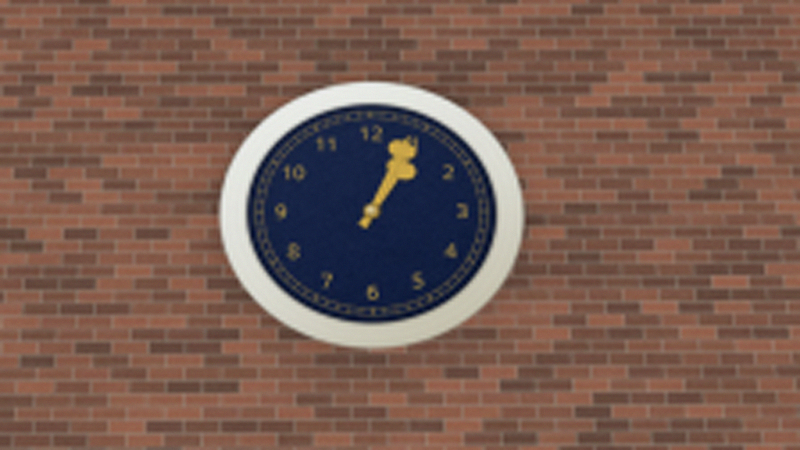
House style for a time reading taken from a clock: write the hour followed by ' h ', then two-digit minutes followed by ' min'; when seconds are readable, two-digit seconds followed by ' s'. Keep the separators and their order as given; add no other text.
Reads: 1 h 04 min
